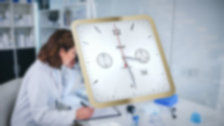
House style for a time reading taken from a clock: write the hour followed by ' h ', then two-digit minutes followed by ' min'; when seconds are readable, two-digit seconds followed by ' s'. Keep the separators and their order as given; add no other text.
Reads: 3 h 29 min
